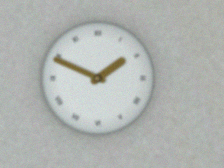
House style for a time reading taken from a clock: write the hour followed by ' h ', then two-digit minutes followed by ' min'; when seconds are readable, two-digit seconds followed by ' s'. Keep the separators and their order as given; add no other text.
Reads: 1 h 49 min
